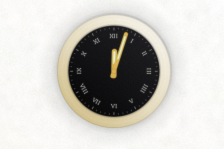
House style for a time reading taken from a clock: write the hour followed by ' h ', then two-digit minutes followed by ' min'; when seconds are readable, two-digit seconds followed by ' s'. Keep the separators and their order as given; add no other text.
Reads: 12 h 03 min
